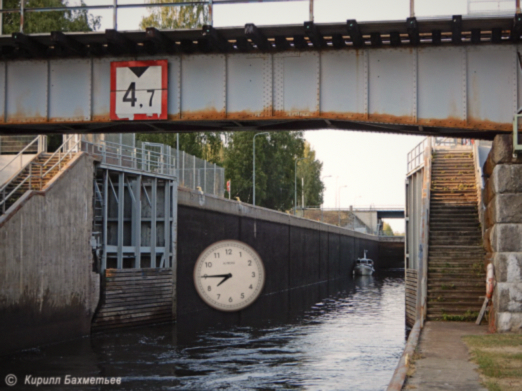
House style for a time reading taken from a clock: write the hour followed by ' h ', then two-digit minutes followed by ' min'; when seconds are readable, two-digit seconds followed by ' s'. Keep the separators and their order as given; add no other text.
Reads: 7 h 45 min
